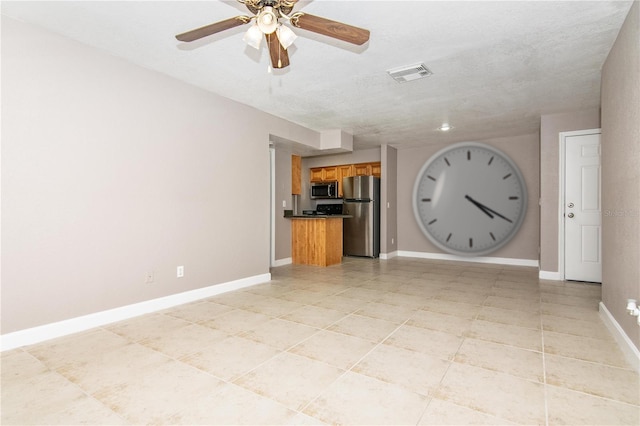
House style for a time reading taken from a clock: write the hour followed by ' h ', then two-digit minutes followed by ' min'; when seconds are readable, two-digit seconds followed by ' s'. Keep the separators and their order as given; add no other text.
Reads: 4 h 20 min
